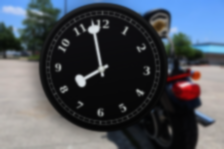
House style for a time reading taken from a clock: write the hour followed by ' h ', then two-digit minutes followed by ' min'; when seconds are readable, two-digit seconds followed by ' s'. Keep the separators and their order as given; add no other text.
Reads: 7 h 58 min
